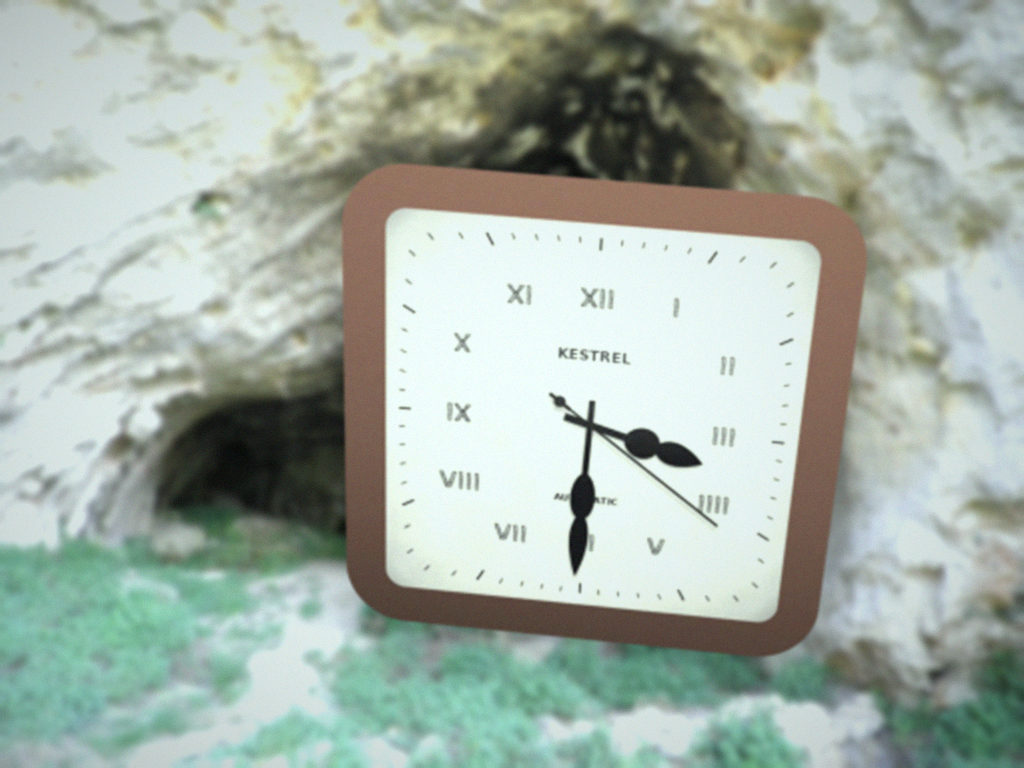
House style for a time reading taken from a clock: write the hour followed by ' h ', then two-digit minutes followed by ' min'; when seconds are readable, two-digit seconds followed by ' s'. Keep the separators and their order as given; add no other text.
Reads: 3 h 30 min 21 s
